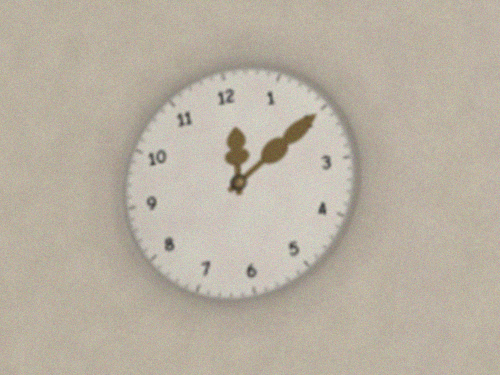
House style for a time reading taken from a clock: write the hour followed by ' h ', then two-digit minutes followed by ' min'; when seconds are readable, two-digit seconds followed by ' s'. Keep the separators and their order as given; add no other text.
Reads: 12 h 10 min
